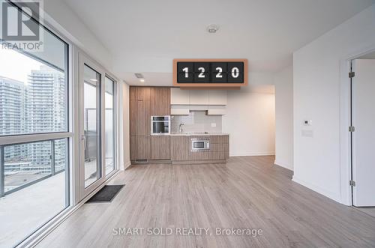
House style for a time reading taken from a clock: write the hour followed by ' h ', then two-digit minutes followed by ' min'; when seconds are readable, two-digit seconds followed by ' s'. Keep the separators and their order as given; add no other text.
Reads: 12 h 20 min
